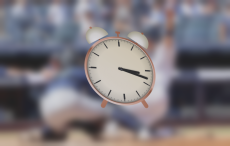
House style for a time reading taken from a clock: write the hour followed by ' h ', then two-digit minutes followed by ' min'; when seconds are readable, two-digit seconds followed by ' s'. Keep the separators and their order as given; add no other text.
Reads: 3 h 18 min
